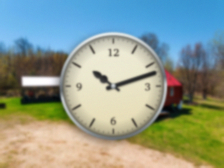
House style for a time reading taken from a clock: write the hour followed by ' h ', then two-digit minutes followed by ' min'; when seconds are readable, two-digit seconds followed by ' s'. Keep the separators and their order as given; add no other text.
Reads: 10 h 12 min
